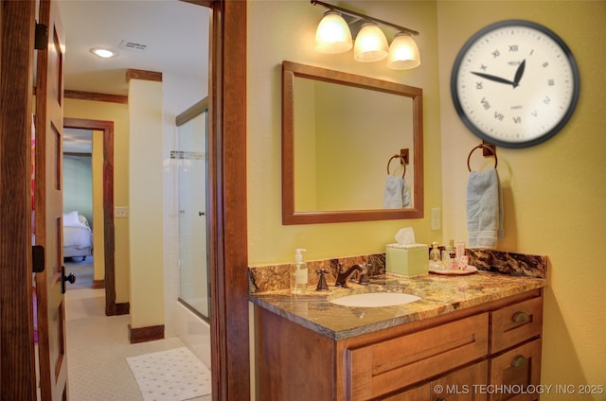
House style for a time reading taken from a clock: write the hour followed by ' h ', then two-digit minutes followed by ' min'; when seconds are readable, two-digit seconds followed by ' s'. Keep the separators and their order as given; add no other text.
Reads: 12 h 48 min
